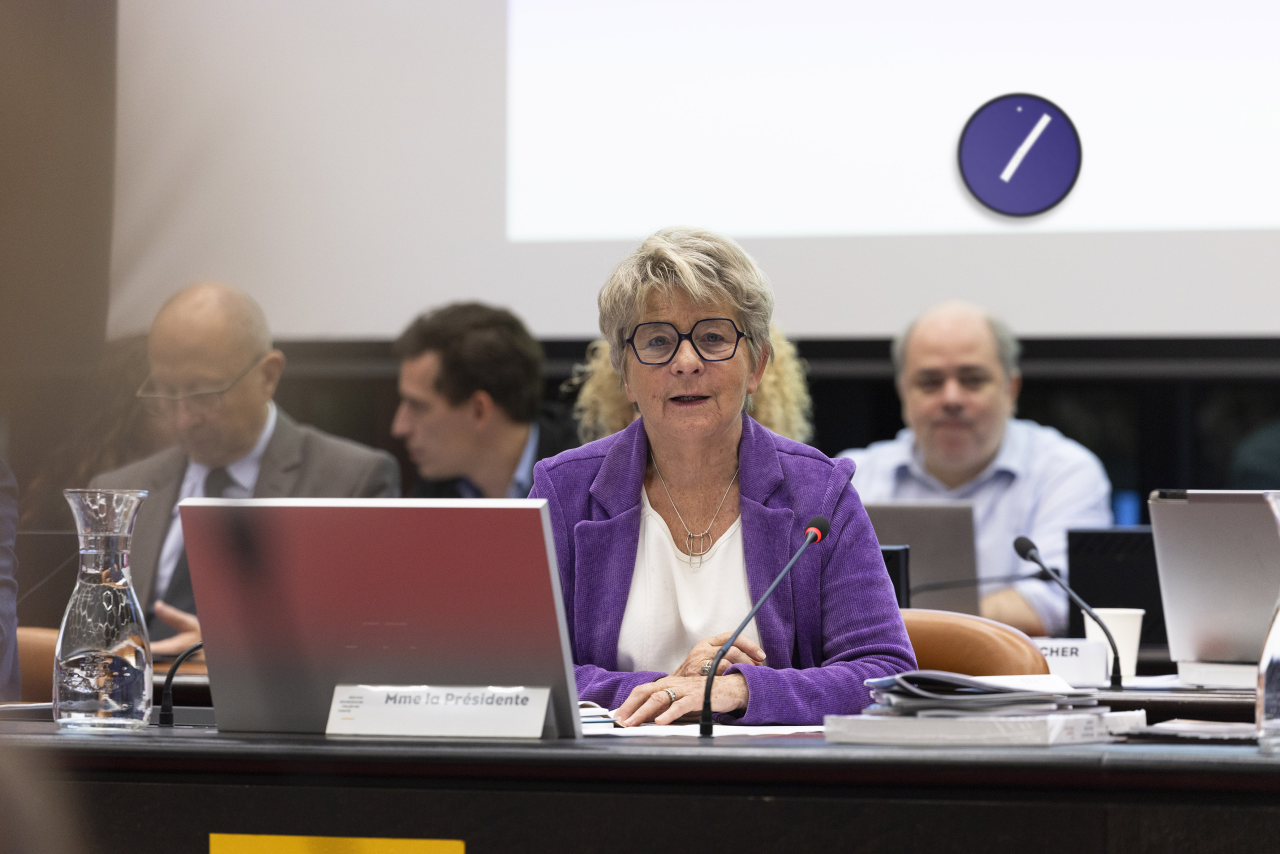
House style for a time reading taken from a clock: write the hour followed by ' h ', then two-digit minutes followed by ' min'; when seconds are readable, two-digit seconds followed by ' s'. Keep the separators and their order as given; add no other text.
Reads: 7 h 06 min
